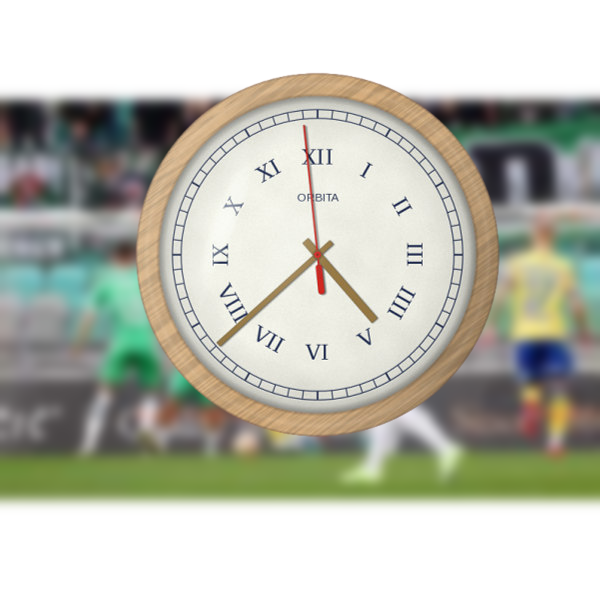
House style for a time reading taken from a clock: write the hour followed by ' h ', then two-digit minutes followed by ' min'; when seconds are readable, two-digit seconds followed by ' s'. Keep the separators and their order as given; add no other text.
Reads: 4 h 37 min 59 s
